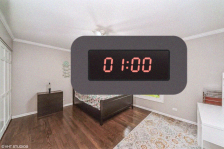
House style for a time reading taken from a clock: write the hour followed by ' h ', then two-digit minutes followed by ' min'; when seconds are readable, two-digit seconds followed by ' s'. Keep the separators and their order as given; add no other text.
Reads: 1 h 00 min
